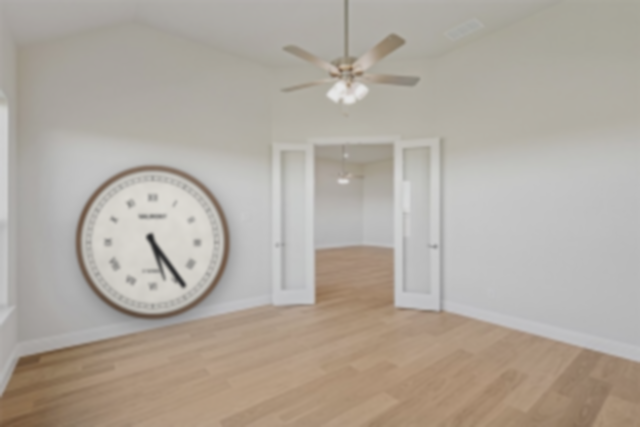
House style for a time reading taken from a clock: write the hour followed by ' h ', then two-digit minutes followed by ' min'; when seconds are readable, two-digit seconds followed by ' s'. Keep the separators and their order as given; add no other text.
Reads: 5 h 24 min
